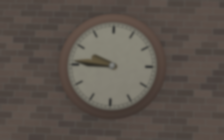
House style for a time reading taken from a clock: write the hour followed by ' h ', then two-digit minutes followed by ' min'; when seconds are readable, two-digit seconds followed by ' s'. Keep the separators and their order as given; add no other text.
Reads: 9 h 46 min
